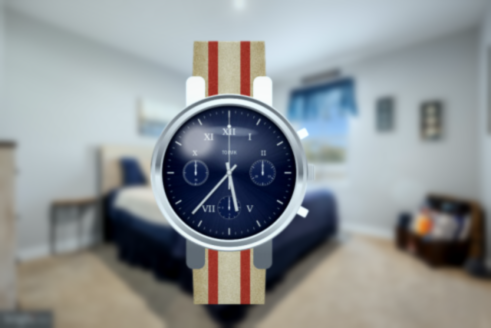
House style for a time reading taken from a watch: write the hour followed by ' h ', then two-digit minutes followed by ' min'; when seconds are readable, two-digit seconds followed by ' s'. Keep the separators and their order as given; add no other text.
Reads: 5 h 37 min
